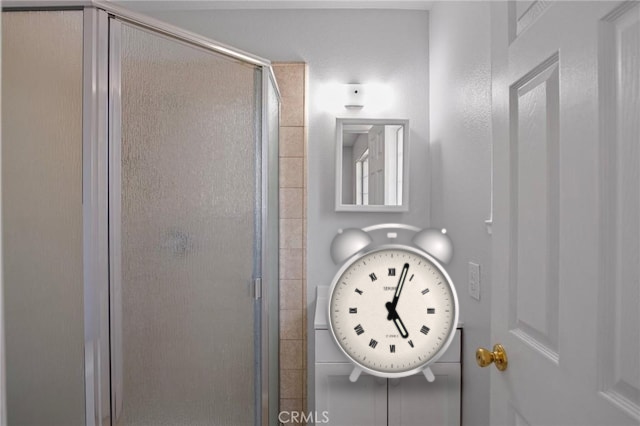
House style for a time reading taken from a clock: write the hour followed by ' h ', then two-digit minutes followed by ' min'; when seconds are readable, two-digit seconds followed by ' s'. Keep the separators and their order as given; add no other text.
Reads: 5 h 03 min
